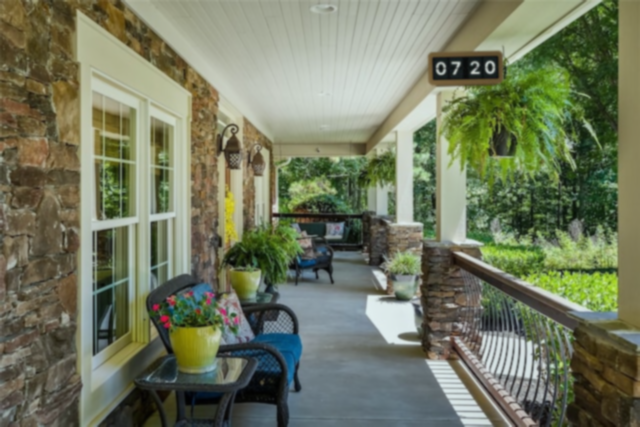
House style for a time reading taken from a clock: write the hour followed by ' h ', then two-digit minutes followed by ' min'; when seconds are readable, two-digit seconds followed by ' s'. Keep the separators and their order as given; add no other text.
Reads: 7 h 20 min
